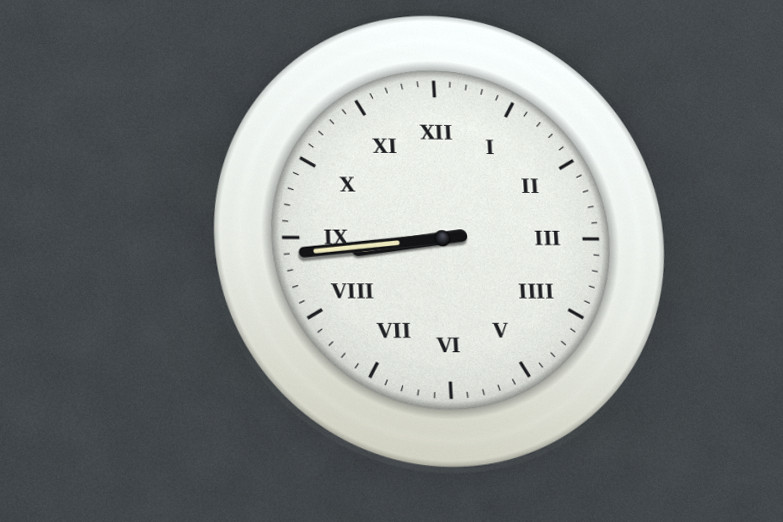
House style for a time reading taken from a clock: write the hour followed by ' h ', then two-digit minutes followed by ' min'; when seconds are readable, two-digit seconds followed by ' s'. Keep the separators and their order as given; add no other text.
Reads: 8 h 44 min
